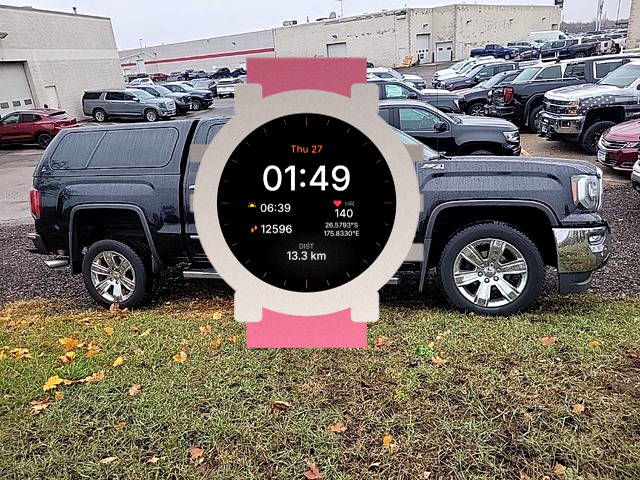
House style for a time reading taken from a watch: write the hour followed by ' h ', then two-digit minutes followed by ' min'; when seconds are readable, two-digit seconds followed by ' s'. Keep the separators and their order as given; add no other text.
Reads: 1 h 49 min
